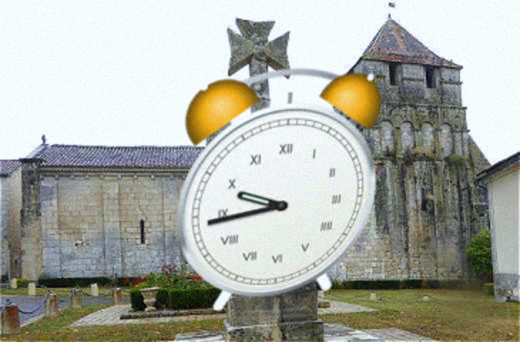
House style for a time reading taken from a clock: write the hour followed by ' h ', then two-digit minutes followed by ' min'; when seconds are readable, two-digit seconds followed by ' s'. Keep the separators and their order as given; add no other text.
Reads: 9 h 44 min
